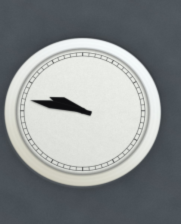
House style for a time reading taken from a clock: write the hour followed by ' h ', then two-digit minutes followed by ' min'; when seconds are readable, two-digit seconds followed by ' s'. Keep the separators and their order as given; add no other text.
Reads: 9 h 47 min
